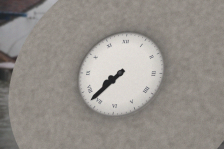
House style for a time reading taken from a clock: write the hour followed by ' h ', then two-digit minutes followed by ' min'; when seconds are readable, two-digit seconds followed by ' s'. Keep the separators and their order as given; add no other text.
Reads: 7 h 37 min
